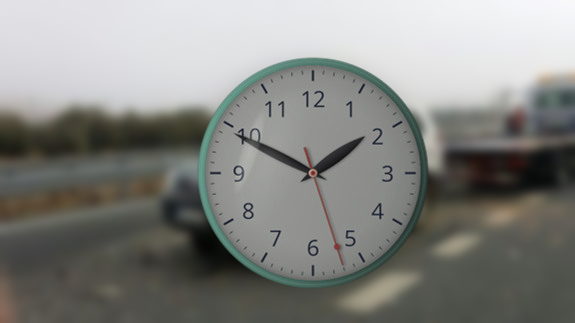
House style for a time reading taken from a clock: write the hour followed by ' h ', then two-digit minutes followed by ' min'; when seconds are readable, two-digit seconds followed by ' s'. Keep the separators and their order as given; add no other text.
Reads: 1 h 49 min 27 s
